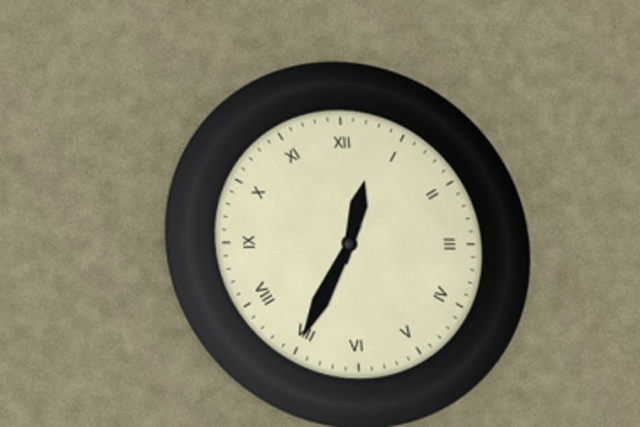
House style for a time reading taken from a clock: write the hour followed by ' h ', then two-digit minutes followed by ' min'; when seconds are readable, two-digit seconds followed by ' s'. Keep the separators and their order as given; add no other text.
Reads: 12 h 35 min
